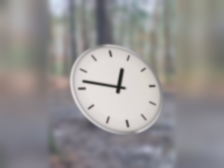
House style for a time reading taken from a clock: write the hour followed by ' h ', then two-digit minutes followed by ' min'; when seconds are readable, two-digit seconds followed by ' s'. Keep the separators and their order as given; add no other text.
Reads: 12 h 47 min
